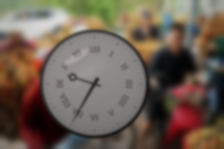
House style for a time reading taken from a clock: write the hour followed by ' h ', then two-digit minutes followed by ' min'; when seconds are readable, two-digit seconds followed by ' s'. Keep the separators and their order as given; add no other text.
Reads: 9 h 35 min
